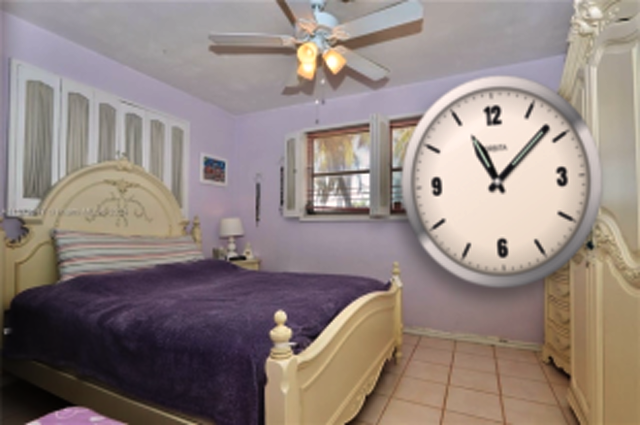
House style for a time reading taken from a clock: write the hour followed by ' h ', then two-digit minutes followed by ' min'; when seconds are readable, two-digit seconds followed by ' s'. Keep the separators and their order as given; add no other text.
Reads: 11 h 08 min
